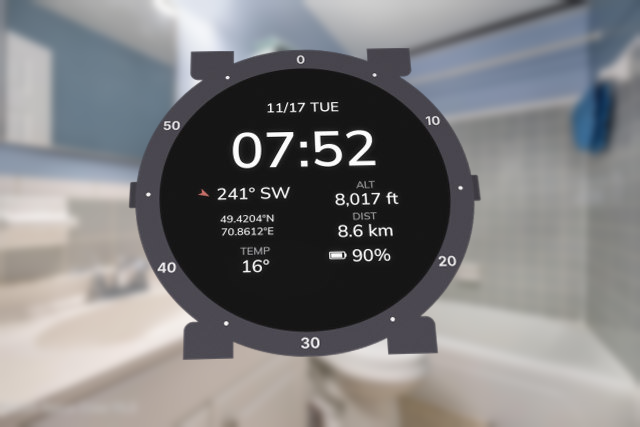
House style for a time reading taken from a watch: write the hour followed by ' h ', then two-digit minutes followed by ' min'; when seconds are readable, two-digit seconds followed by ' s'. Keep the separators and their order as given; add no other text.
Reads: 7 h 52 min
